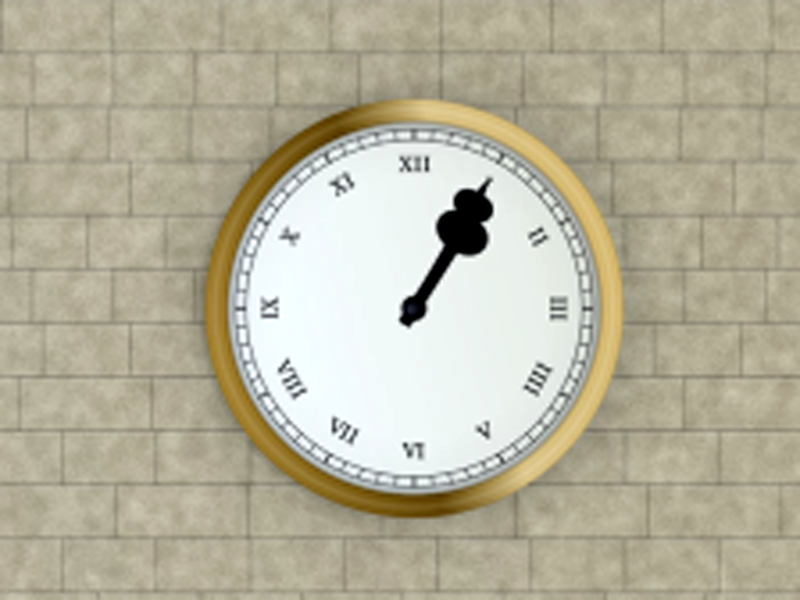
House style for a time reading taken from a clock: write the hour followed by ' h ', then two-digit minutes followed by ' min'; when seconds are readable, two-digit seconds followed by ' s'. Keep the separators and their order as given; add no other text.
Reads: 1 h 05 min
